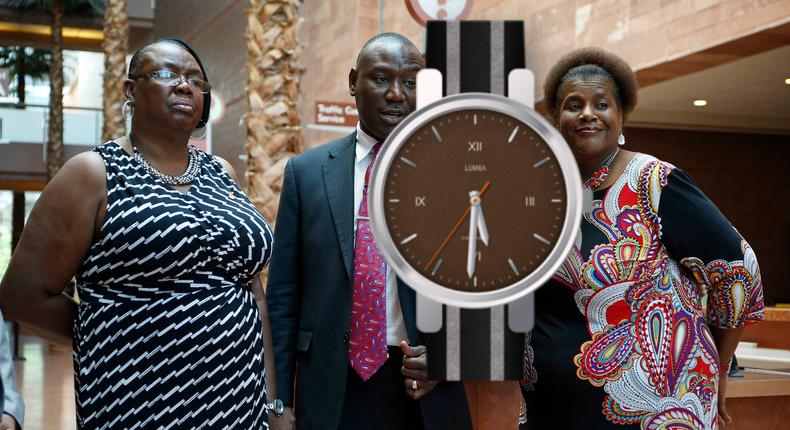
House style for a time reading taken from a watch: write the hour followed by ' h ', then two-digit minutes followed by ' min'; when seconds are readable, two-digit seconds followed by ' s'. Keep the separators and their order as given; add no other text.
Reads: 5 h 30 min 36 s
